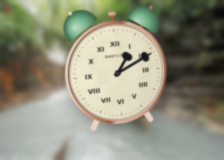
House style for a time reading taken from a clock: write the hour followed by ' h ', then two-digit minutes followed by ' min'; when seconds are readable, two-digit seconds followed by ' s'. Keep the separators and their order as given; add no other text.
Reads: 1 h 11 min
